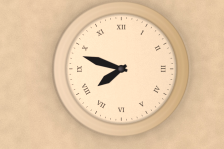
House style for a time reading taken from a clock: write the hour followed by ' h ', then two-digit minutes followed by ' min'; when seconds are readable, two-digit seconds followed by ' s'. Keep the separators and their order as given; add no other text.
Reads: 7 h 48 min
